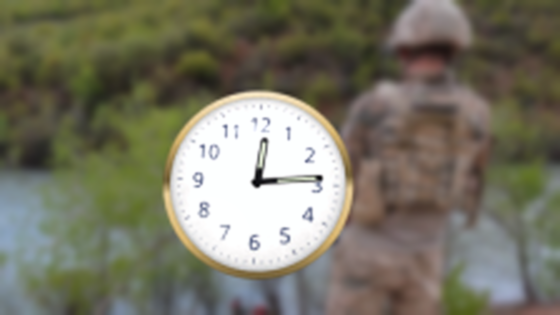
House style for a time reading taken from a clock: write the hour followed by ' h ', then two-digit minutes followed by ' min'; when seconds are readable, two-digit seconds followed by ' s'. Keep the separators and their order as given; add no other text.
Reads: 12 h 14 min
